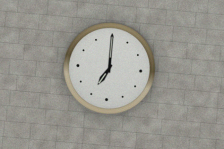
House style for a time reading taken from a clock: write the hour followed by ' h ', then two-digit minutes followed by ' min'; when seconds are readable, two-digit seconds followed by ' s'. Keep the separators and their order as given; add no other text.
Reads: 7 h 00 min
